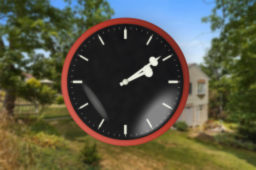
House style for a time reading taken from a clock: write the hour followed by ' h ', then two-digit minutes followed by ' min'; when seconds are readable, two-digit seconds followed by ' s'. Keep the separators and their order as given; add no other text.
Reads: 2 h 09 min
